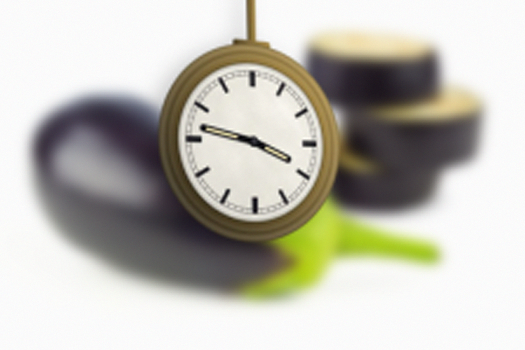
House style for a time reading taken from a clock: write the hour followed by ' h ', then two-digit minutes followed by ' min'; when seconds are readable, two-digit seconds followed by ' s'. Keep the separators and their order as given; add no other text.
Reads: 3 h 47 min
